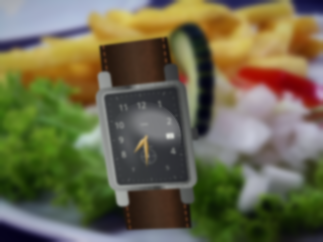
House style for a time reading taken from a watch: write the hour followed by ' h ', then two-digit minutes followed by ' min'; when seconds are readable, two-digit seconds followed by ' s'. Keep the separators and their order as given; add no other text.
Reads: 7 h 31 min
